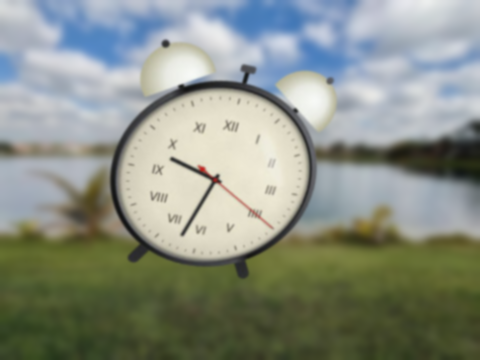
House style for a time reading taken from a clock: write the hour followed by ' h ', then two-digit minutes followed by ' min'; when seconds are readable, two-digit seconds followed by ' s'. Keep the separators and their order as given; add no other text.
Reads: 9 h 32 min 20 s
